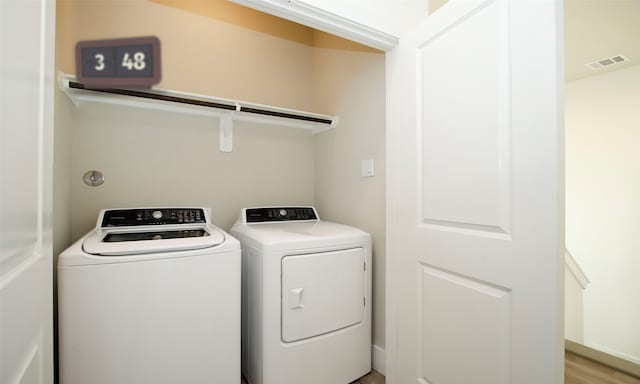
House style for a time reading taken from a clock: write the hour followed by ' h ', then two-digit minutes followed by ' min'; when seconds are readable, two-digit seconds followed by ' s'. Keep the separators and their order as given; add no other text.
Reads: 3 h 48 min
